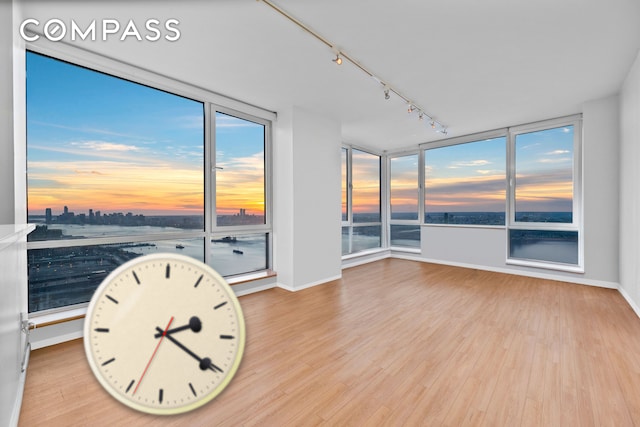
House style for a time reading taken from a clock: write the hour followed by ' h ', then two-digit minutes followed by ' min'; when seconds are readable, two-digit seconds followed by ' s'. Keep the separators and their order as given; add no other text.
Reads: 2 h 20 min 34 s
